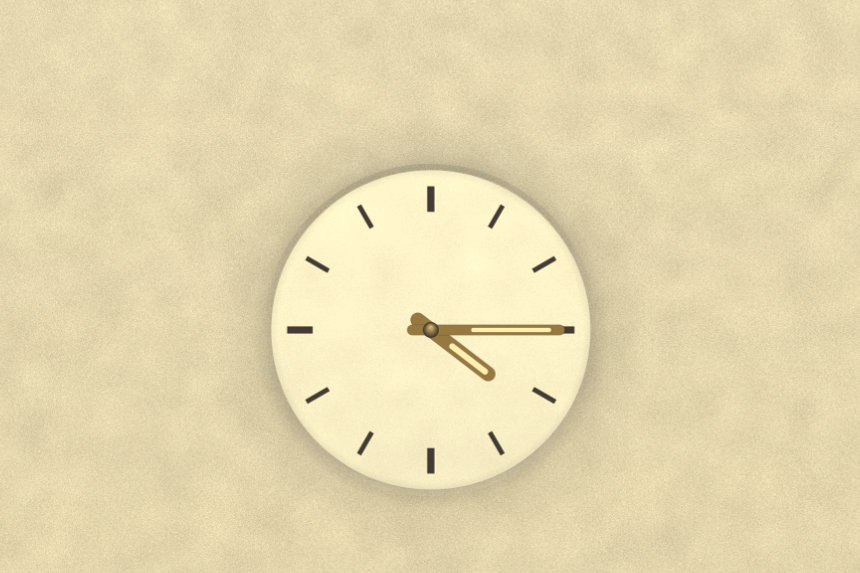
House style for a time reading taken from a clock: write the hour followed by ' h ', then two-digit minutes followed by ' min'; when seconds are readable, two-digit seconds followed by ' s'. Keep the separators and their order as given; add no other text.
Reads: 4 h 15 min
